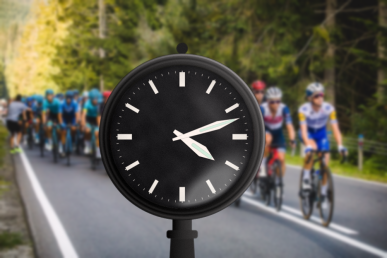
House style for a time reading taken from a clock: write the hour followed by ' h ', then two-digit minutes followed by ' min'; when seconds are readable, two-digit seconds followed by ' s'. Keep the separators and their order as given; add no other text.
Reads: 4 h 12 min
